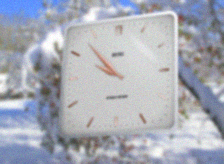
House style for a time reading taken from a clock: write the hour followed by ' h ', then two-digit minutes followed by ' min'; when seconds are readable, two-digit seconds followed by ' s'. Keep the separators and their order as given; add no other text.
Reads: 9 h 53 min
